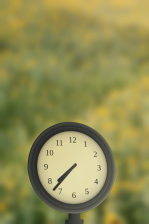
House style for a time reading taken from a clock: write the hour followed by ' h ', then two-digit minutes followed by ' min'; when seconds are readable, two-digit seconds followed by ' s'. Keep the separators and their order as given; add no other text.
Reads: 7 h 37 min
